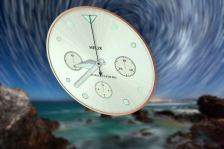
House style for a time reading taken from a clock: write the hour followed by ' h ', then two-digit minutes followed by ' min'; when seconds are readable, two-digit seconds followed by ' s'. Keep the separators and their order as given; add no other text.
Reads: 8 h 38 min
